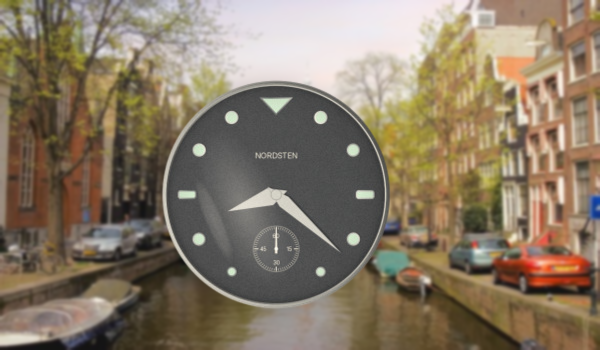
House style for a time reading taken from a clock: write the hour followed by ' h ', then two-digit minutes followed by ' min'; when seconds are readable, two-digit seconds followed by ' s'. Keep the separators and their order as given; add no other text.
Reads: 8 h 22 min
